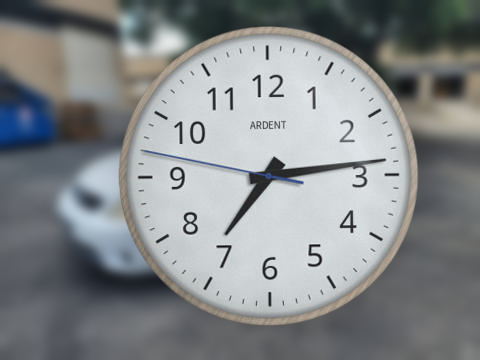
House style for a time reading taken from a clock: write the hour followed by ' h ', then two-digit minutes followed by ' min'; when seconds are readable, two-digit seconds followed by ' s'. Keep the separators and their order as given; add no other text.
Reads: 7 h 13 min 47 s
